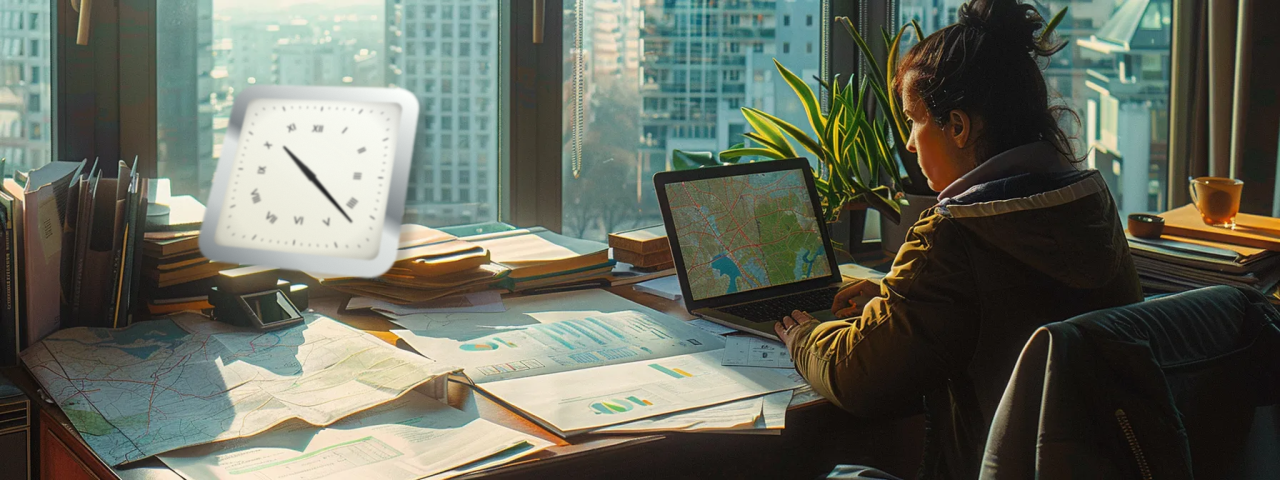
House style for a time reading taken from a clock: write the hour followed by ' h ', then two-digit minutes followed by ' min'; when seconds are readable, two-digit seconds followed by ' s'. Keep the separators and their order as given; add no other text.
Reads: 10 h 22 min
